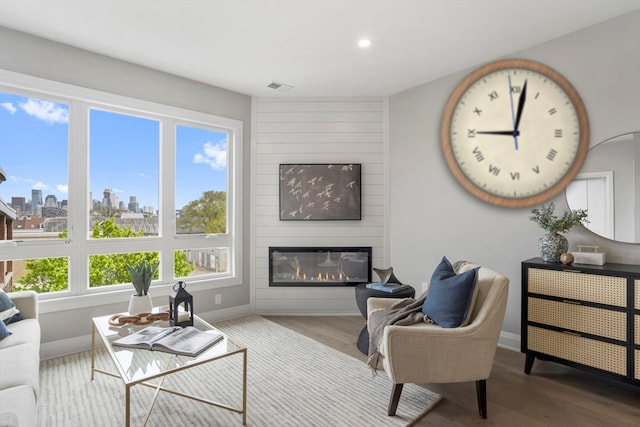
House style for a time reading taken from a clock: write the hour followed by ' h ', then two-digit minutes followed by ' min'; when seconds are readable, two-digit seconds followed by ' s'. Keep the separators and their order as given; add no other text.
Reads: 9 h 01 min 59 s
